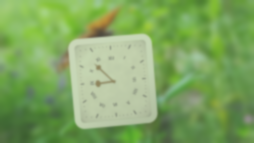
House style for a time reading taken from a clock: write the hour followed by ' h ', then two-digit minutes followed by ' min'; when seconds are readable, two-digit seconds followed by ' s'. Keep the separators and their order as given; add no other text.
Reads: 8 h 53 min
